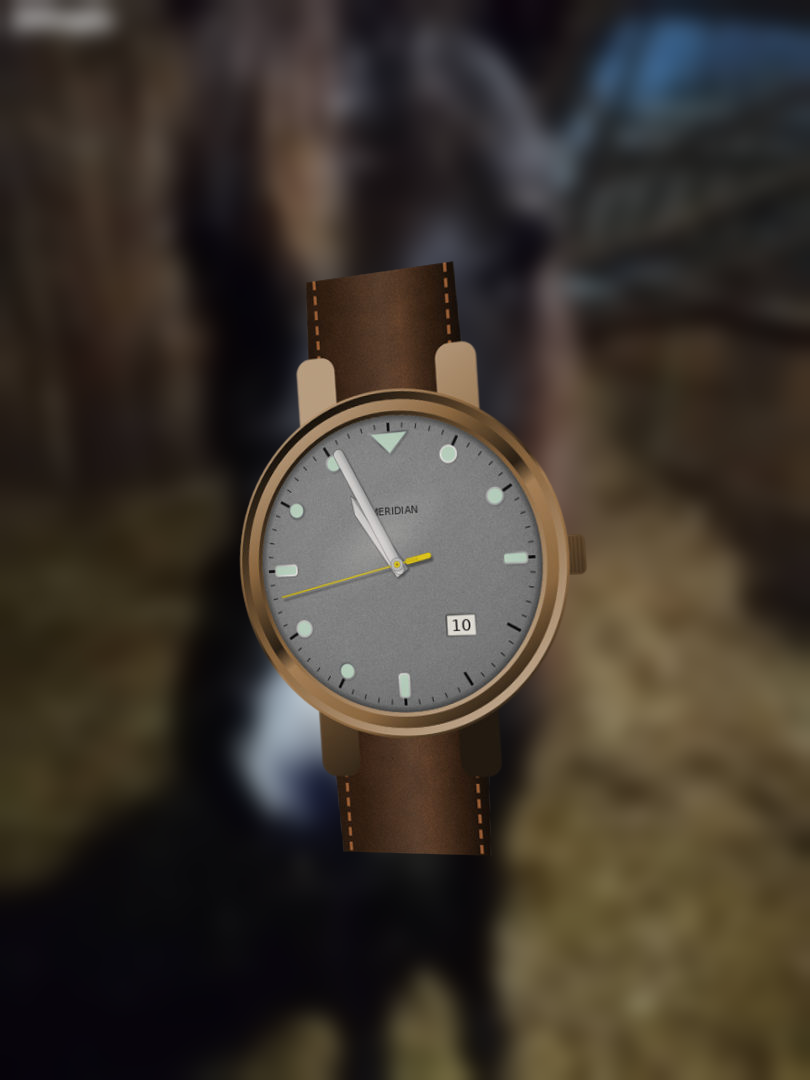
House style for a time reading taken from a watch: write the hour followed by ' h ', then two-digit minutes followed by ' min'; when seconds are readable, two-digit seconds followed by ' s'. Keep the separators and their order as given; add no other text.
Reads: 10 h 55 min 43 s
